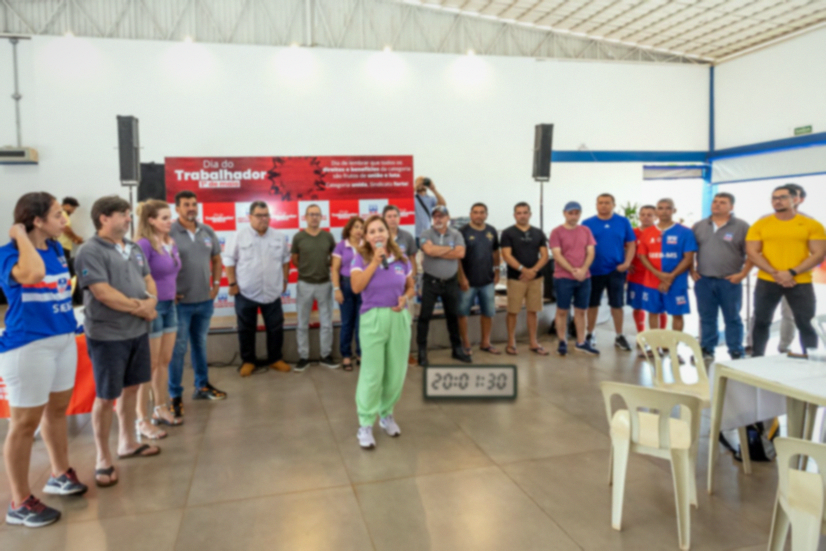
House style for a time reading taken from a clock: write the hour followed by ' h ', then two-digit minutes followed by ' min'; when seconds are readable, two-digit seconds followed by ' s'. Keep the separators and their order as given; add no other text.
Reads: 20 h 01 min 30 s
